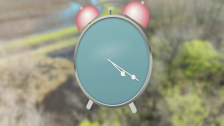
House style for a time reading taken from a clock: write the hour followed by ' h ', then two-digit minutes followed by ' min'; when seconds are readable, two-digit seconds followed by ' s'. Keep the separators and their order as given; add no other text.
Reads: 4 h 20 min
